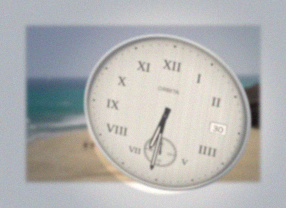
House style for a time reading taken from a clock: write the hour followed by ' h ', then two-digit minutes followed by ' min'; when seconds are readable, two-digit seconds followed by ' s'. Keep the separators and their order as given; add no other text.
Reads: 6 h 31 min
